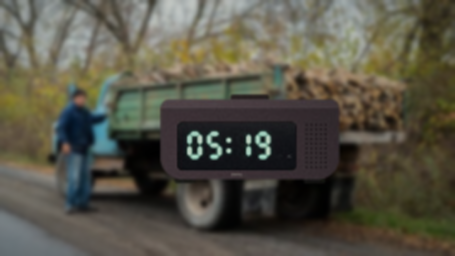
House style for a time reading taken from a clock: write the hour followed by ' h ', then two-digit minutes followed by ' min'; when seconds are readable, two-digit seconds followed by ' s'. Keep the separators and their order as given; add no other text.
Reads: 5 h 19 min
